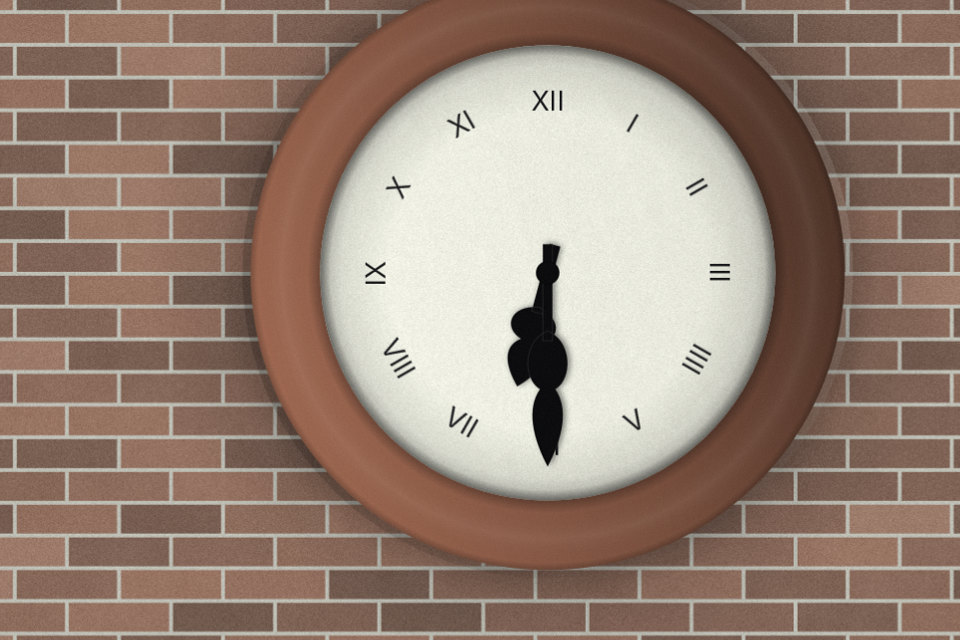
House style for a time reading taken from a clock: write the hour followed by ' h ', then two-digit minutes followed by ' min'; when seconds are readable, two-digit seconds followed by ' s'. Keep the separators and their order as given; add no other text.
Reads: 6 h 30 min
